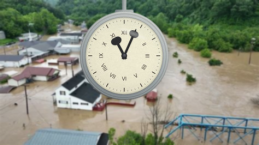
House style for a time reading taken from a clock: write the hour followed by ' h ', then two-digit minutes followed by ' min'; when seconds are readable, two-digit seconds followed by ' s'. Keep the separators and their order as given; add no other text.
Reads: 11 h 04 min
